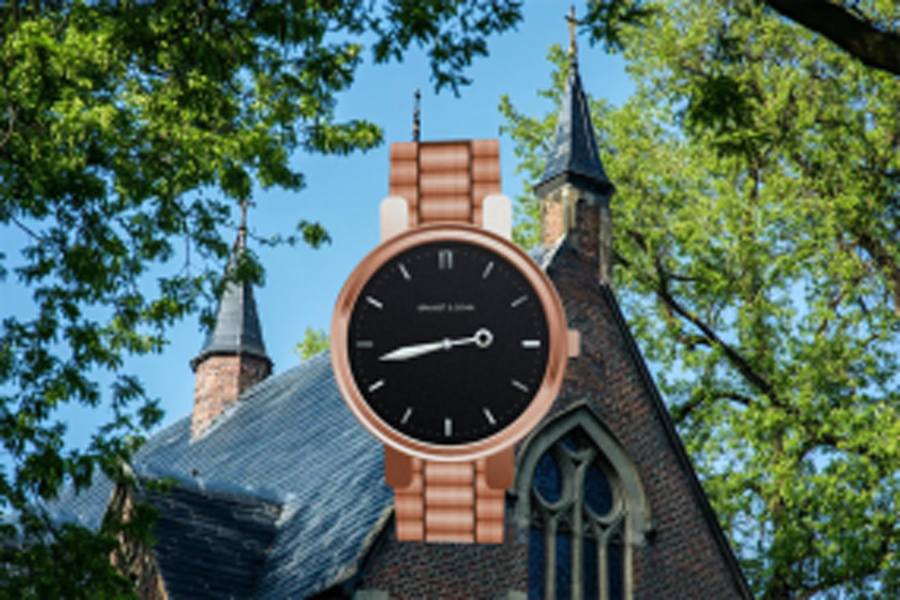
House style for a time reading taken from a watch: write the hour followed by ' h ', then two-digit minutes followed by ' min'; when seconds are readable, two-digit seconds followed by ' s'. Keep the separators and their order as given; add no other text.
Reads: 2 h 43 min
